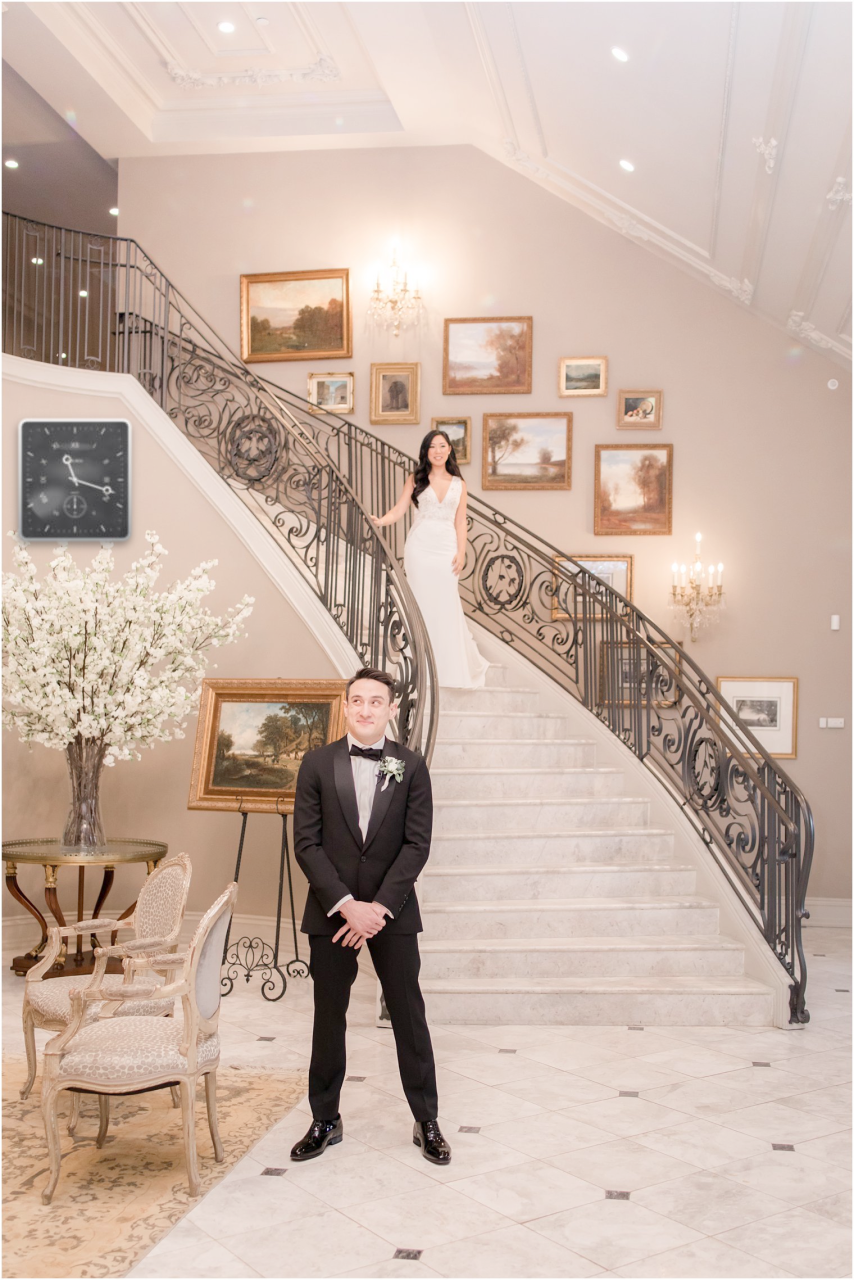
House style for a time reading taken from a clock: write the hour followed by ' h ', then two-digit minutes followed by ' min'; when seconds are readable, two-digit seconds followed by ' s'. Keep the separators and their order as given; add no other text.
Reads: 11 h 18 min
